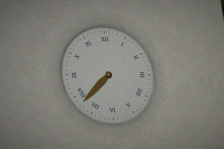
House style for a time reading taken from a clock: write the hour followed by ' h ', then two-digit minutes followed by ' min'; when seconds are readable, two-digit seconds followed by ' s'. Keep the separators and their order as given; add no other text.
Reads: 7 h 38 min
